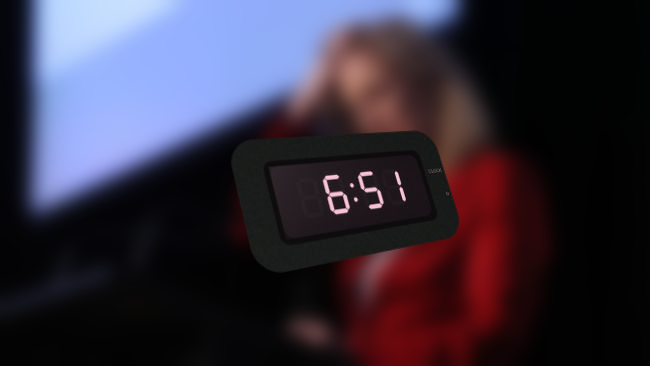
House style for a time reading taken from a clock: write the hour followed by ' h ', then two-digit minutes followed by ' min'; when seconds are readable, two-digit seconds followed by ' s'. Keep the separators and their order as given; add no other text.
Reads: 6 h 51 min
